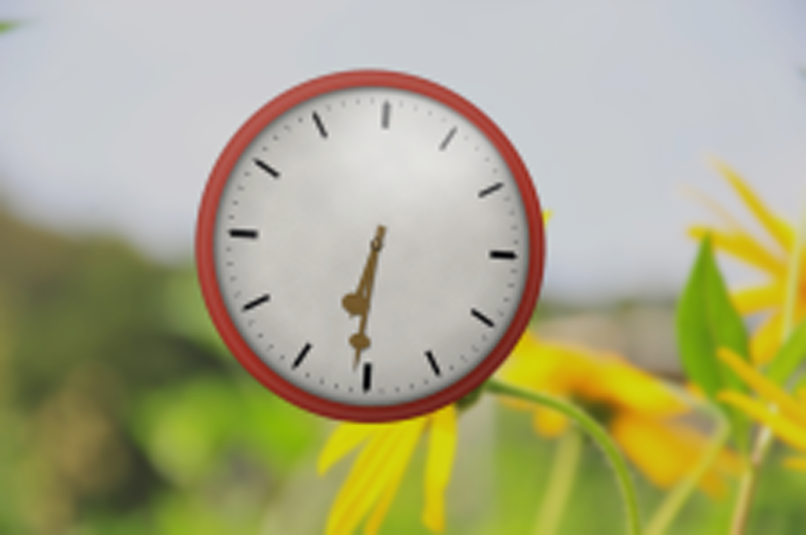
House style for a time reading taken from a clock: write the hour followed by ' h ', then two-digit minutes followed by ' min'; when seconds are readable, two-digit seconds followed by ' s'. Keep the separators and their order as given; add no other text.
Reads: 6 h 31 min
